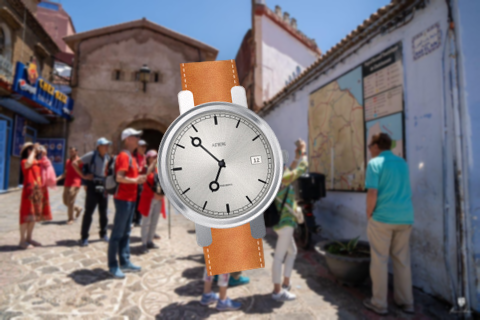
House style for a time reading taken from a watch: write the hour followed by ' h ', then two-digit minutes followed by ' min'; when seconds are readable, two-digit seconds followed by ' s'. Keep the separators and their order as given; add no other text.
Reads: 6 h 53 min
